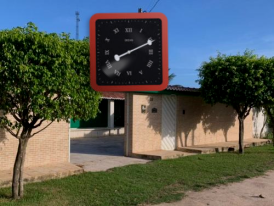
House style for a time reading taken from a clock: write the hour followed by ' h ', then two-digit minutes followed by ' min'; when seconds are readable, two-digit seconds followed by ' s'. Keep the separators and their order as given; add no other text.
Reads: 8 h 11 min
